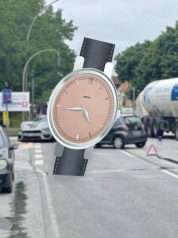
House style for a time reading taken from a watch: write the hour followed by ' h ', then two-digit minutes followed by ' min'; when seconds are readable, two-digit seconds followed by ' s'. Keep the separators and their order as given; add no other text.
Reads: 4 h 44 min
